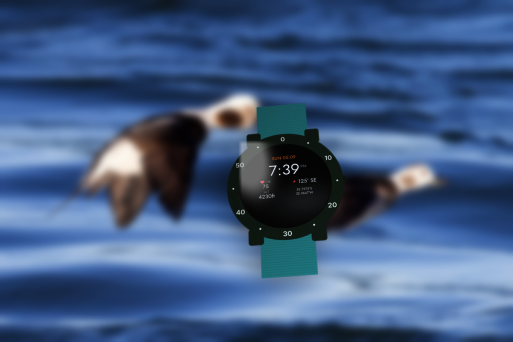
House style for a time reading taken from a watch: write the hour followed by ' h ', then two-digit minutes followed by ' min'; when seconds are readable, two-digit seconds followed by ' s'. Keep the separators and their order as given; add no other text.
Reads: 7 h 39 min
